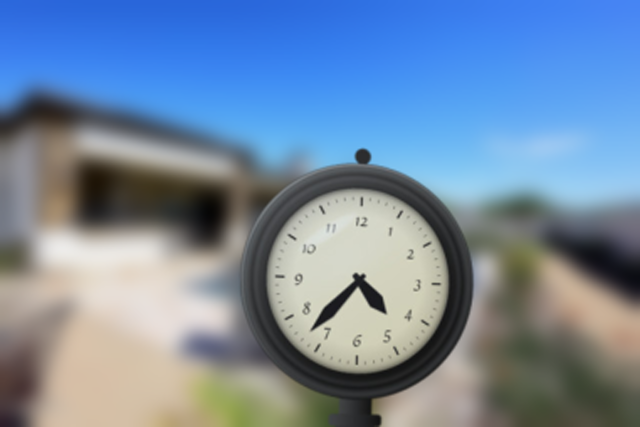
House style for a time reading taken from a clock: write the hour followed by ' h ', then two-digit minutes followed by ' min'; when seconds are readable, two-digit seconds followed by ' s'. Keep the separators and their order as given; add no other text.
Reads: 4 h 37 min
